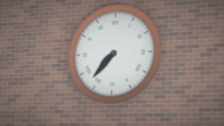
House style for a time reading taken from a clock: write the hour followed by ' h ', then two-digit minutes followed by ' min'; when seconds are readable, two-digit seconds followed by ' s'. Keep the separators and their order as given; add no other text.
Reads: 7 h 37 min
